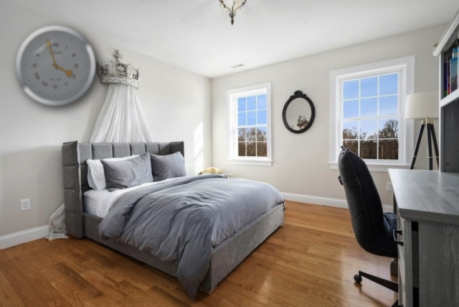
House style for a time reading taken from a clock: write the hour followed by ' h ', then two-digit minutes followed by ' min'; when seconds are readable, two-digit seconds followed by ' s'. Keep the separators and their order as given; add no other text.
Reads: 3 h 57 min
